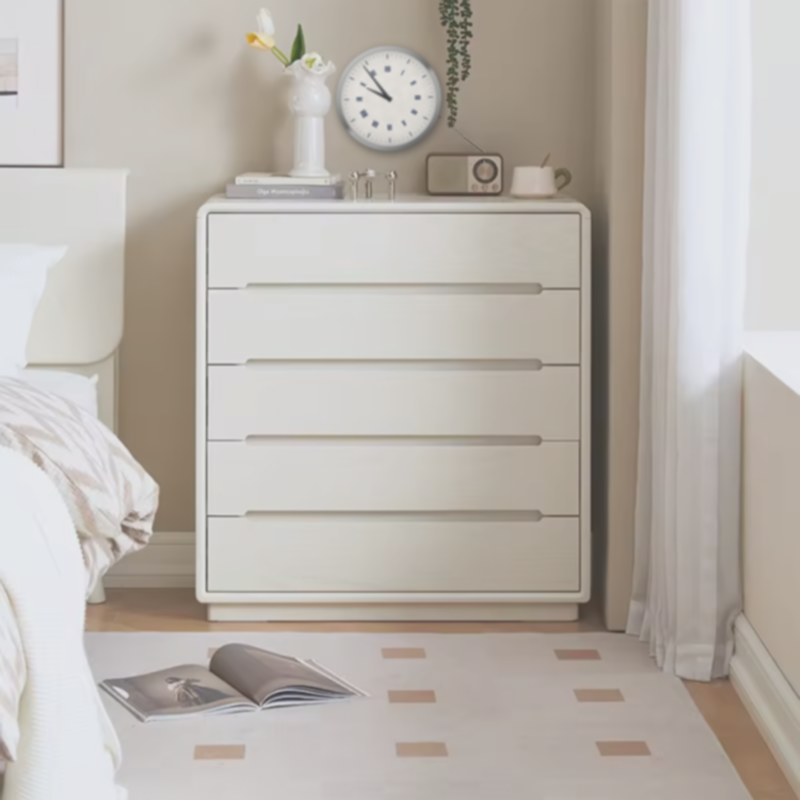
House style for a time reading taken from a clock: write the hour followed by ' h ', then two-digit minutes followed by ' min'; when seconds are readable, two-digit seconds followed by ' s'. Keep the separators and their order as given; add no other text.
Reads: 9 h 54 min
